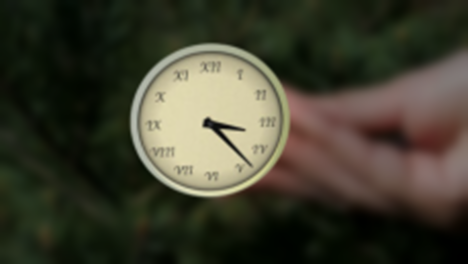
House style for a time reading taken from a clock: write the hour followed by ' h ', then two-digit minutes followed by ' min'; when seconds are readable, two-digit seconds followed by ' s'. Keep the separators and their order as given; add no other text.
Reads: 3 h 23 min
